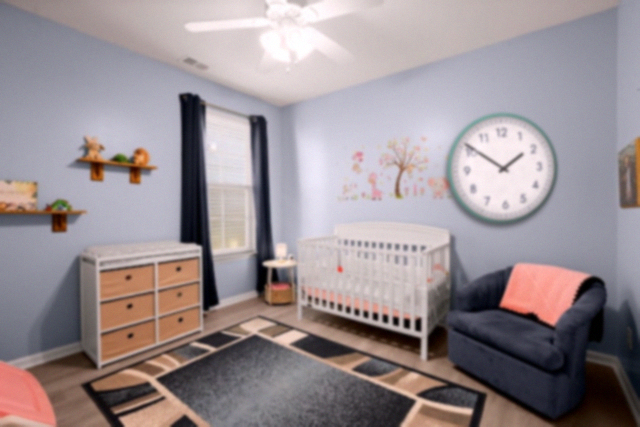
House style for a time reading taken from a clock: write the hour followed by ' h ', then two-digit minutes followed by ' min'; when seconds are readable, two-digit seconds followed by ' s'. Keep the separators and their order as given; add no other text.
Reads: 1 h 51 min
